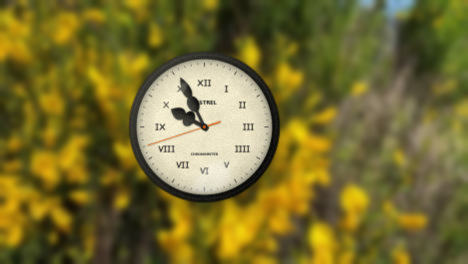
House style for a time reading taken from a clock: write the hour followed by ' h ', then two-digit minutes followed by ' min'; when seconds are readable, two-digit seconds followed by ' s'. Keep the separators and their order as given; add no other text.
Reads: 9 h 55 min 42 s
